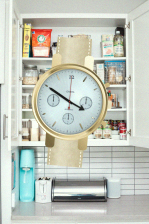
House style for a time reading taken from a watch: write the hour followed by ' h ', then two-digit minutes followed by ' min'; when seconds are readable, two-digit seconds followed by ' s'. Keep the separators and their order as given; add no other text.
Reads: 3 h 50 min
